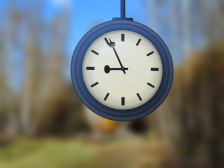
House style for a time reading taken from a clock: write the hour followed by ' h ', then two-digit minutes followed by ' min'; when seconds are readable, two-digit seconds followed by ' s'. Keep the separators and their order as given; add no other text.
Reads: 8 h 56 min
